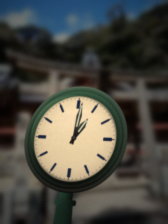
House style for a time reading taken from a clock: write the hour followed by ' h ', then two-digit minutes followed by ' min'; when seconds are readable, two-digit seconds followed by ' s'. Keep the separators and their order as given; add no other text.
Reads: 1 h 01 min
